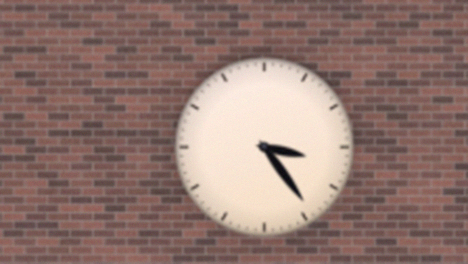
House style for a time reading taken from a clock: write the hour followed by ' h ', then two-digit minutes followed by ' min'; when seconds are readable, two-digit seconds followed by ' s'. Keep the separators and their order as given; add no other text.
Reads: 3 h 24 min
